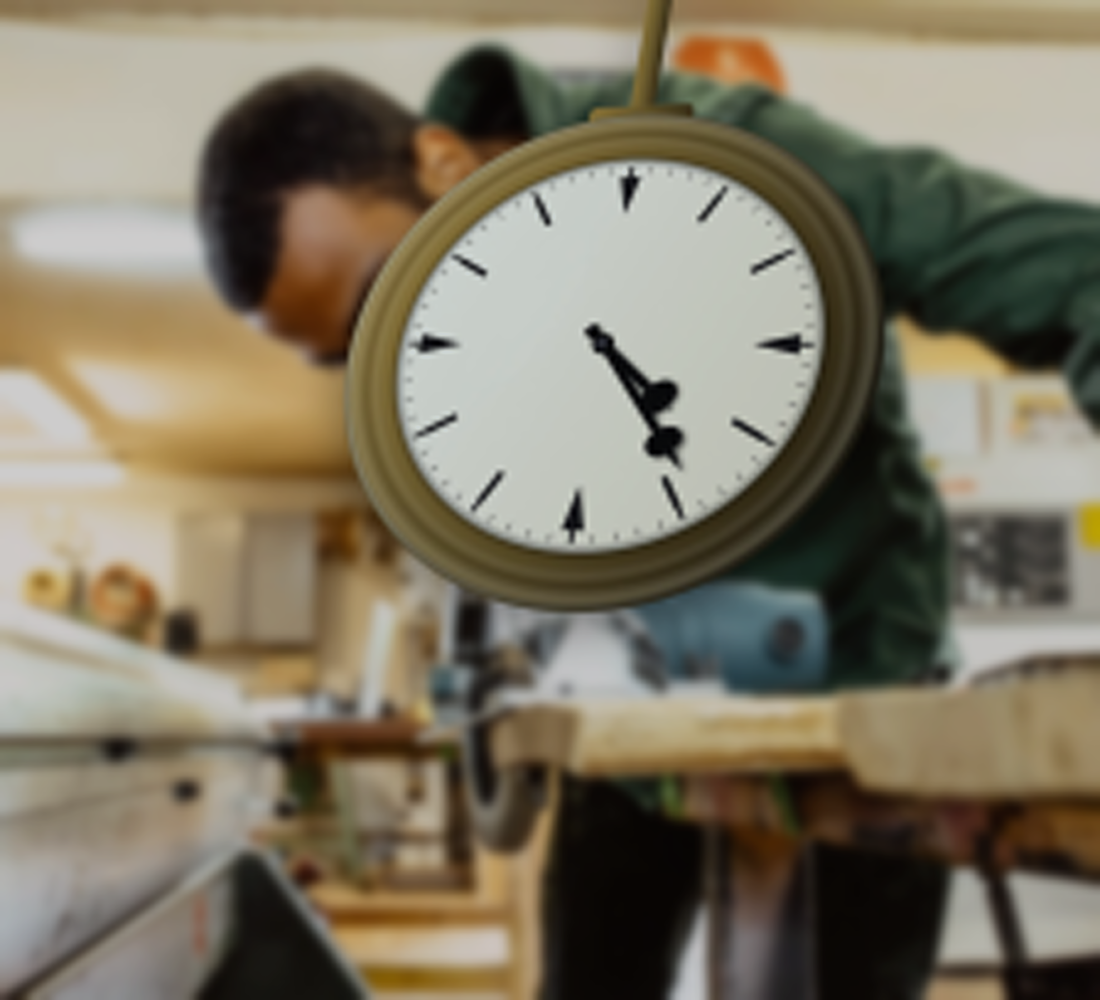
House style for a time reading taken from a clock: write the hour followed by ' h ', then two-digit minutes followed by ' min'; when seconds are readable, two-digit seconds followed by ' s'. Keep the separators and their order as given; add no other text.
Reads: 4 h 24 min
